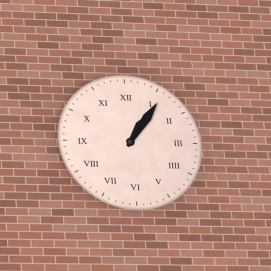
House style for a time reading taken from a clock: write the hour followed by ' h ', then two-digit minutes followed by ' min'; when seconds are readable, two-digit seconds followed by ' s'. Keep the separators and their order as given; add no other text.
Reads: 1 h 06 min
